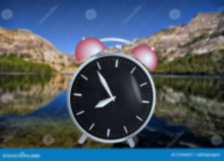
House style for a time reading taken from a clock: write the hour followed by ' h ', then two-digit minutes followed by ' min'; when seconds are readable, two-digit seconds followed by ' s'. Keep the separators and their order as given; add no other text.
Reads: 7 h 54 min
